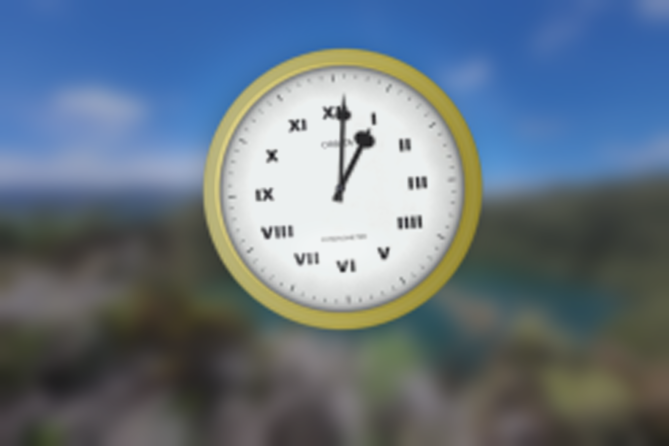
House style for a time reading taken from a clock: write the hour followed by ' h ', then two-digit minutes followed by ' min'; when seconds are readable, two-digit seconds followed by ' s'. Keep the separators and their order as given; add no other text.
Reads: 1 h 01 min
